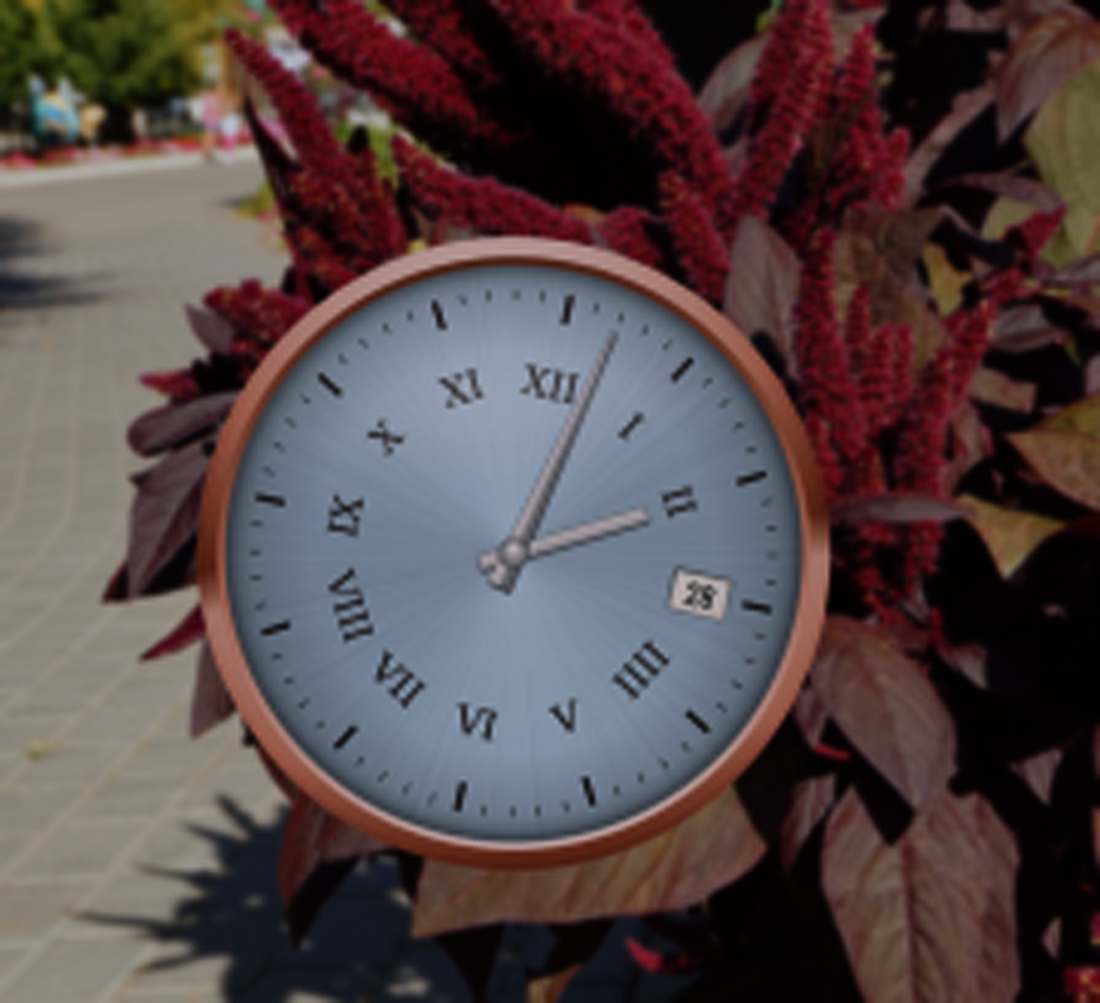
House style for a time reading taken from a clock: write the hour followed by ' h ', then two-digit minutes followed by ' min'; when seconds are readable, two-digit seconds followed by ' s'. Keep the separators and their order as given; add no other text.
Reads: 2 h 02 min
